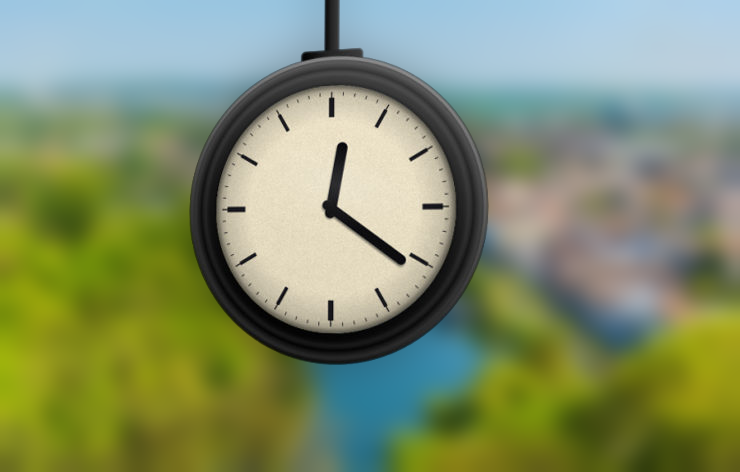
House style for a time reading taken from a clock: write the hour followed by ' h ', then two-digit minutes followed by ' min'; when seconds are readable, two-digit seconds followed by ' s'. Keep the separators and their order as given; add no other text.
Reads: 12 h 21 min
